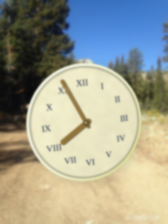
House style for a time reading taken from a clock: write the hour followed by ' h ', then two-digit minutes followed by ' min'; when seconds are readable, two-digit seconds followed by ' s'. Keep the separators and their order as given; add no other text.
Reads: 7 h 56 min
